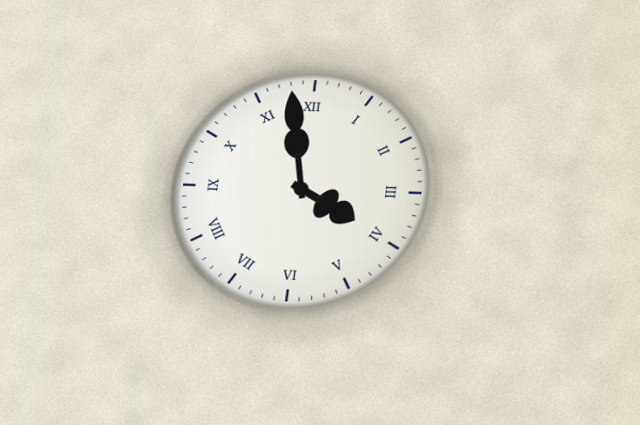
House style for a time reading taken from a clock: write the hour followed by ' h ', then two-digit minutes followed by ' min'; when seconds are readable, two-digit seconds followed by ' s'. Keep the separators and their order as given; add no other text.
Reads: 3 h 58 min
